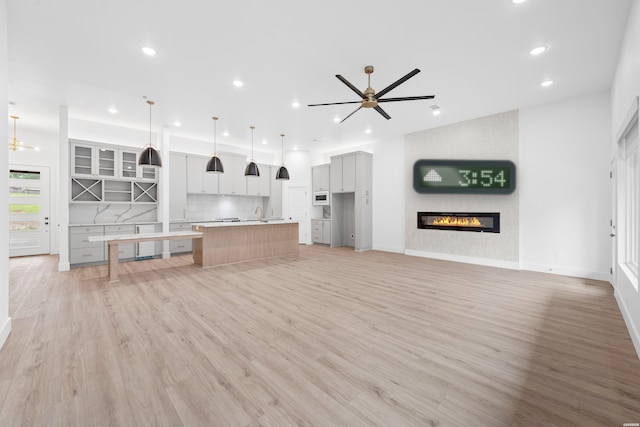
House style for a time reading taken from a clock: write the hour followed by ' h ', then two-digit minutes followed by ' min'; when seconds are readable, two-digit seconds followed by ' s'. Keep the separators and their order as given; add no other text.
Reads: 3 h 54 min
